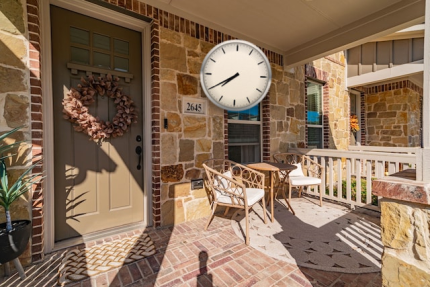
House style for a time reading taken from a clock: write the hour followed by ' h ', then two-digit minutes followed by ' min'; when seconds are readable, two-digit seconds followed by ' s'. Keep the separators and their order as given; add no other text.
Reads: 7 h 40 min
